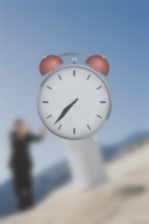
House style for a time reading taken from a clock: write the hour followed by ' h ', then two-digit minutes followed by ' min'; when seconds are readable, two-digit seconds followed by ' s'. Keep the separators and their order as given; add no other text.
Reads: 7 h 37 min
